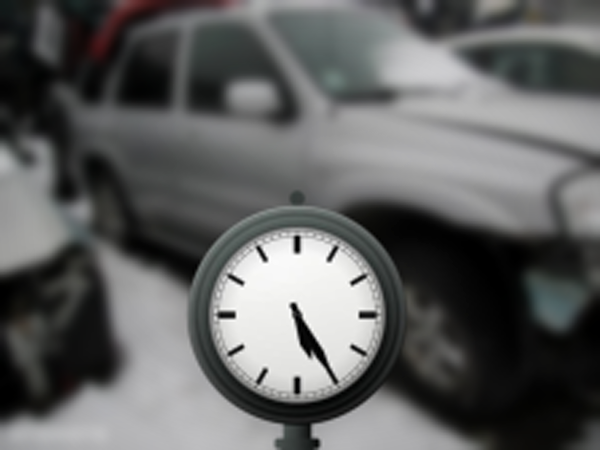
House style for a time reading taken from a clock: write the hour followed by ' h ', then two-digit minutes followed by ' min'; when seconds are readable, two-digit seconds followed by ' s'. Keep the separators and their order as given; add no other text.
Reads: 5 h 25 min
